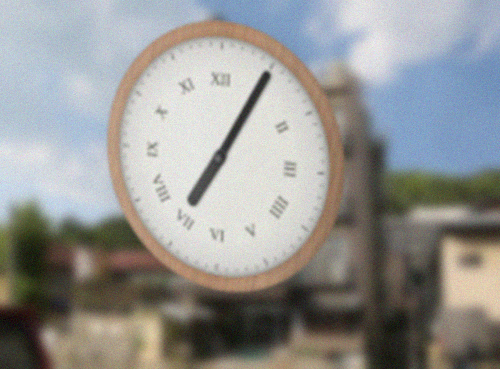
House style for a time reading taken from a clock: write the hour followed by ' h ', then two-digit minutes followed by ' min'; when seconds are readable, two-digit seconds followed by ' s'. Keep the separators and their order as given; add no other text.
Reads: 7 h 05 min
